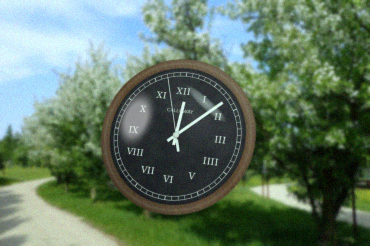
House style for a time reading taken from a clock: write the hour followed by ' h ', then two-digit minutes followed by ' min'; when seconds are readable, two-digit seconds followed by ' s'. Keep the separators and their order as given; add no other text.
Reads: 12 h 07 min 57 s
